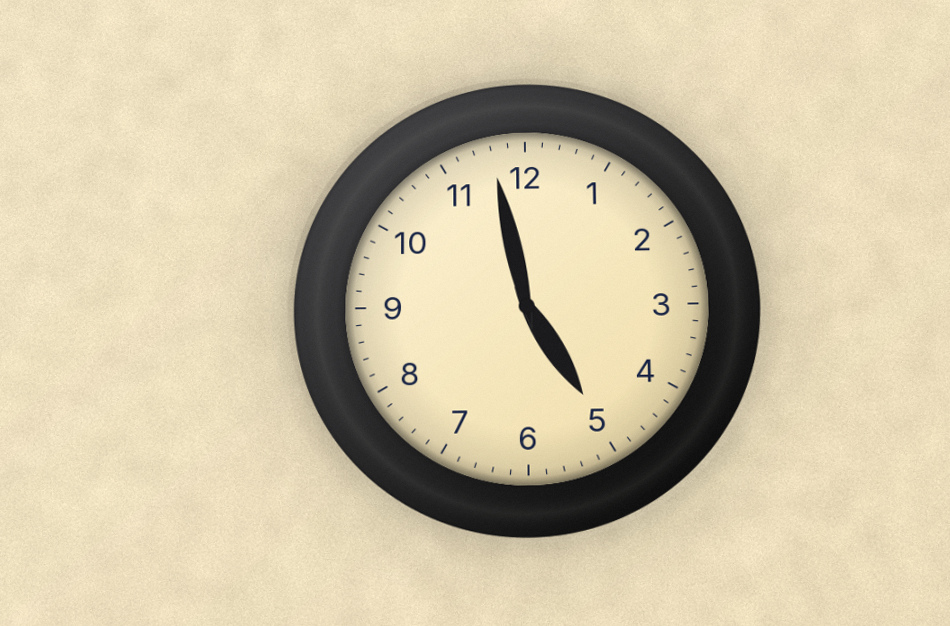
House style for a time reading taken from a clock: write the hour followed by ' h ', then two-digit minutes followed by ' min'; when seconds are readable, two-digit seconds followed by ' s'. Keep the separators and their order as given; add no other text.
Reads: 4 h 58 min
